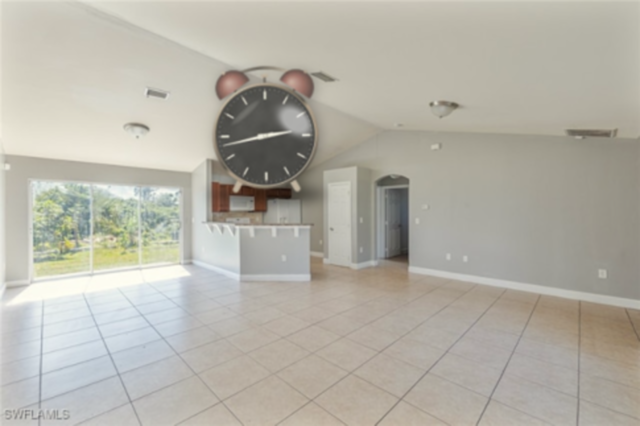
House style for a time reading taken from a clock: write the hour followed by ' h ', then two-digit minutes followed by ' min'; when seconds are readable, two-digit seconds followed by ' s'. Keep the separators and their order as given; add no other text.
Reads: 2 h 43 min
